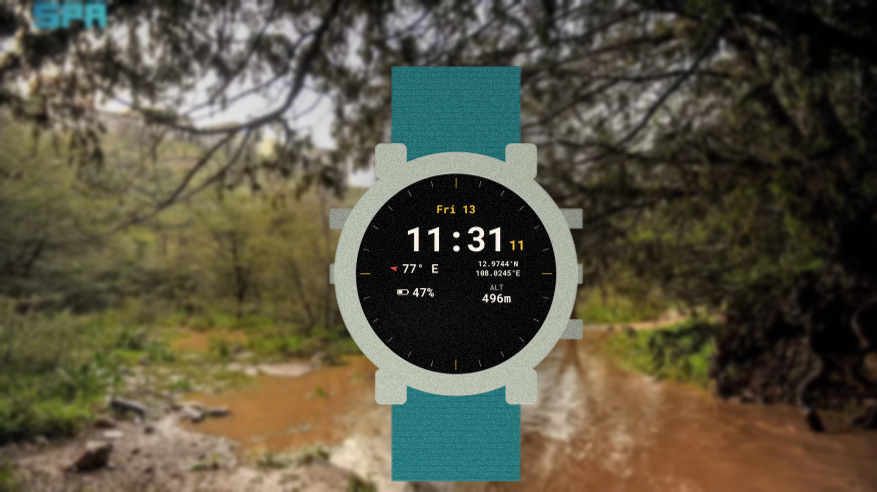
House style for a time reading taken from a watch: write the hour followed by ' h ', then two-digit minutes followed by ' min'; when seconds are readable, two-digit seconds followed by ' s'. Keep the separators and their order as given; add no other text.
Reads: 11 h 31 min 11 s
